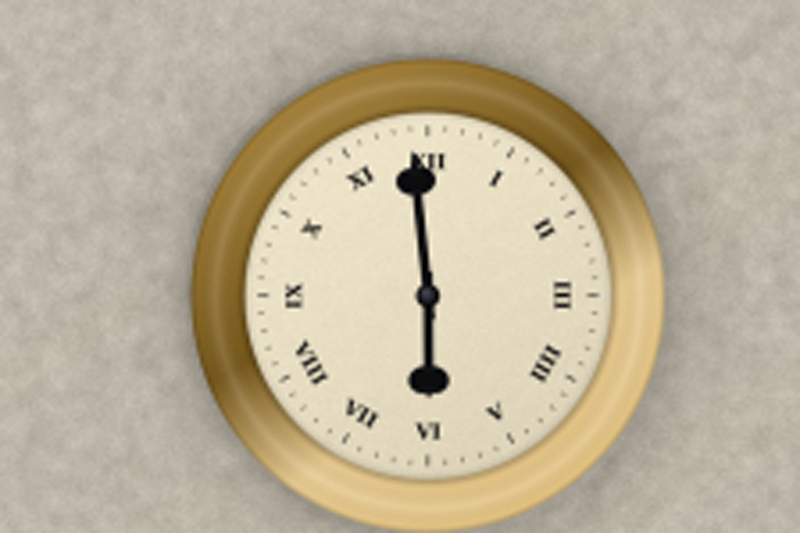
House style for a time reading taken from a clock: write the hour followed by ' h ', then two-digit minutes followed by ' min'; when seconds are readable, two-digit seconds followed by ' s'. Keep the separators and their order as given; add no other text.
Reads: 5 h 59 min
